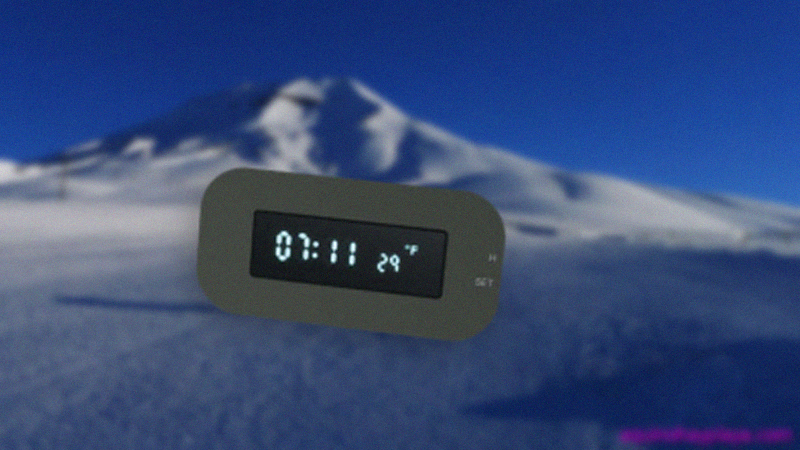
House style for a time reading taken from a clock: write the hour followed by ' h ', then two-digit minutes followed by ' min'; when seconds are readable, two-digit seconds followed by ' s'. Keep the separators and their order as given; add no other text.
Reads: 7 h 11 min
